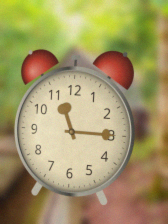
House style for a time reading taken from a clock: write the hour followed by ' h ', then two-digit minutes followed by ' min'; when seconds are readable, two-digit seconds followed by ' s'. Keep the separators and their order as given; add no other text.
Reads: 11 h 15 min
